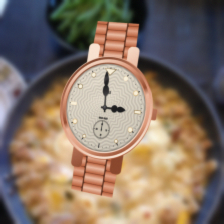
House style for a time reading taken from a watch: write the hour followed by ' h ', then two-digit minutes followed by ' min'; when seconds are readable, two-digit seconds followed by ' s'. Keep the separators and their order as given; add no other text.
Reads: 2 h 59 min
